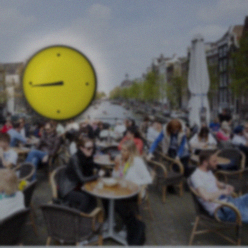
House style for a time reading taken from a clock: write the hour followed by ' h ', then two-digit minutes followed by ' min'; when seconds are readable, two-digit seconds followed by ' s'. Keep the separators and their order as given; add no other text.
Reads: 8 h 44 min
